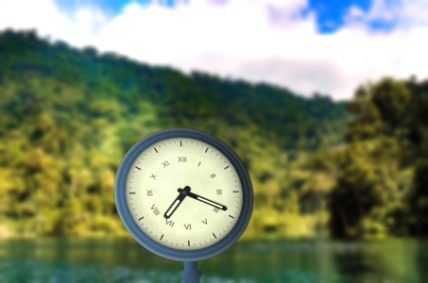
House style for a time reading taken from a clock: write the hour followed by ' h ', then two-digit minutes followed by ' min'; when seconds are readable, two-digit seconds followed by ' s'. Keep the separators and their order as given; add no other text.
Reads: 7 h 19 min
